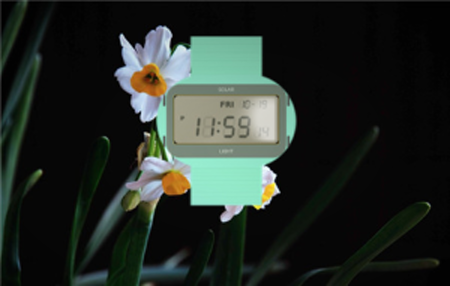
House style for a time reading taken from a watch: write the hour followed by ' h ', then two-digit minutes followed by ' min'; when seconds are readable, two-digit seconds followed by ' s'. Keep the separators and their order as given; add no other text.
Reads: 11 h 59 min 14 s
